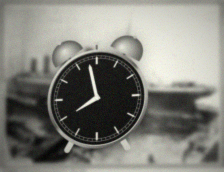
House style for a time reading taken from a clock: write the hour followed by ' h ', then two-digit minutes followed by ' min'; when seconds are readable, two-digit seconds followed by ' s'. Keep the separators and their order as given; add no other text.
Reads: 7 h 58 min
